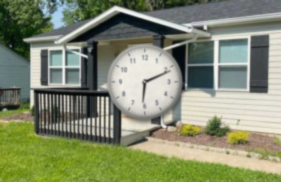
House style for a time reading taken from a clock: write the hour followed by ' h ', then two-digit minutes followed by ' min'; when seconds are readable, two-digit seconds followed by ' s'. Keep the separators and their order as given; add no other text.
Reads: 6 h 11 min
